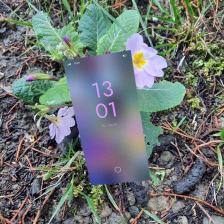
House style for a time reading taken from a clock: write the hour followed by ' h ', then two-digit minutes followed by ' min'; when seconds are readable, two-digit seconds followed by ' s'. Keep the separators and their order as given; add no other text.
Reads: 13 h 01 min
